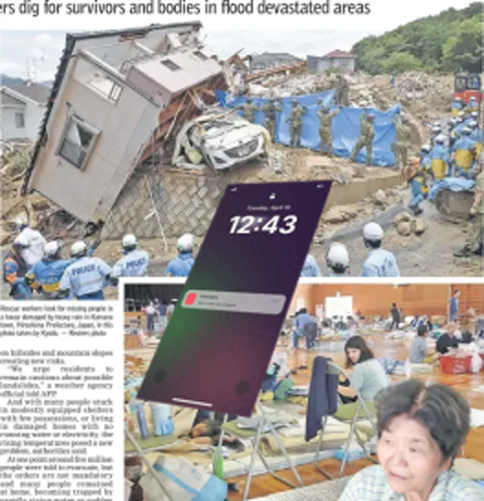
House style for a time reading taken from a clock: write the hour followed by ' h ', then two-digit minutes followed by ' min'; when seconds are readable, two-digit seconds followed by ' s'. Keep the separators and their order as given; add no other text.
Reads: 12 h 43 min
